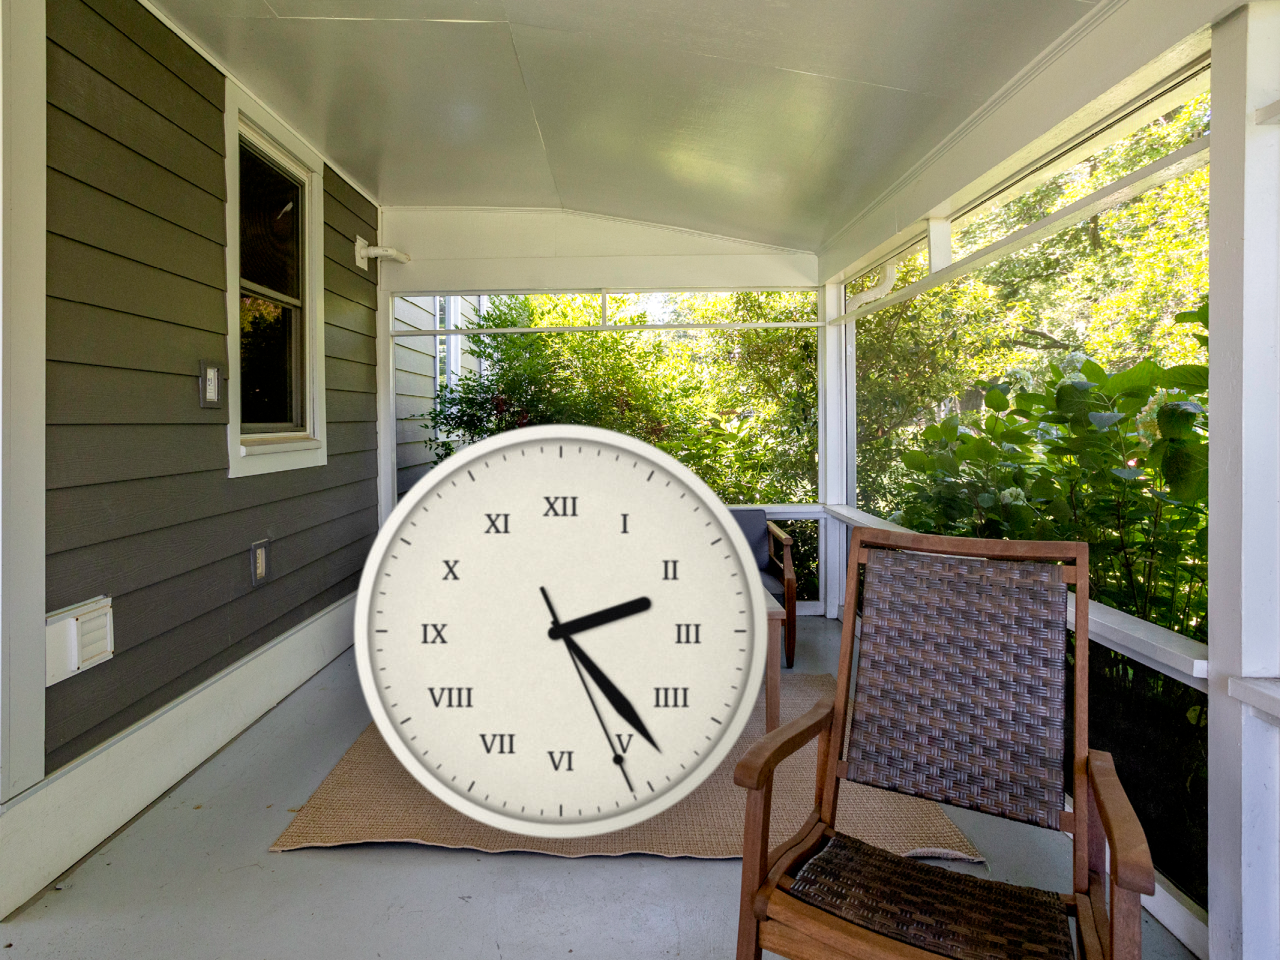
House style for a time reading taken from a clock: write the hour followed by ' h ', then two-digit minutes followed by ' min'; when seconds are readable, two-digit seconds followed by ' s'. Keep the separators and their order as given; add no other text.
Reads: 2 h 23 min 26 s
